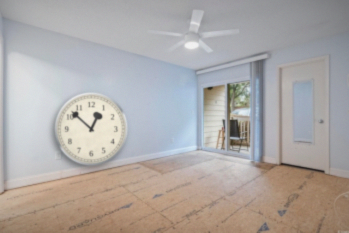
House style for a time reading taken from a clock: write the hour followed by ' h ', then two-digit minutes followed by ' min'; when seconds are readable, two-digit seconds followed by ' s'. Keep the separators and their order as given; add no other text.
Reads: 12 h 52 min
